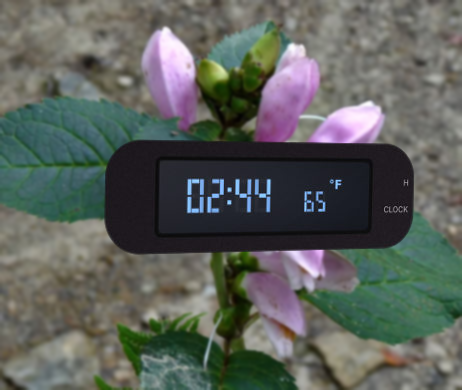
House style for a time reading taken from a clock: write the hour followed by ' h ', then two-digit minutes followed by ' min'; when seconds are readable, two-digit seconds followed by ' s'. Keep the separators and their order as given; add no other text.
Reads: 2 h 44 min
